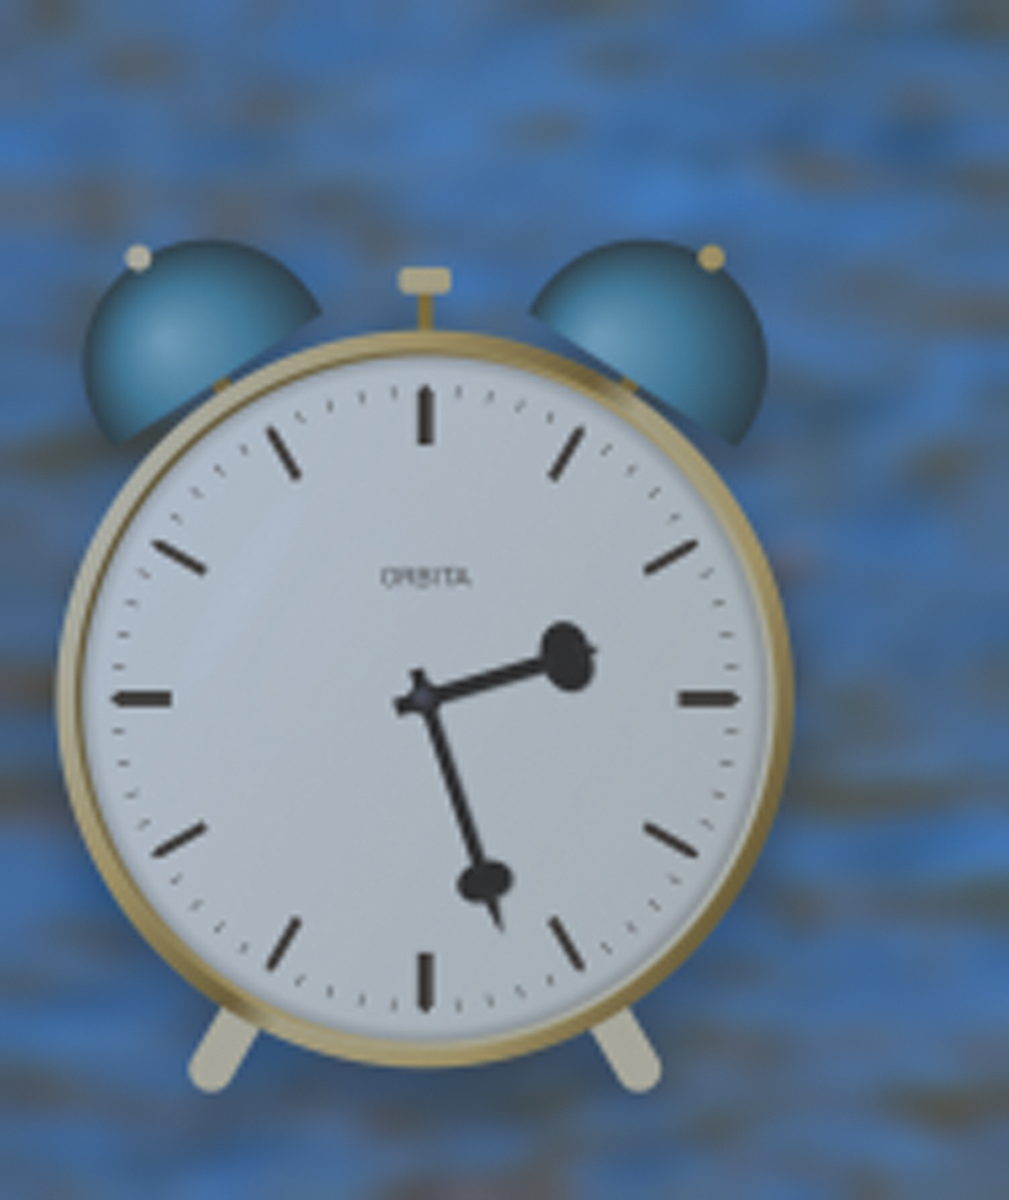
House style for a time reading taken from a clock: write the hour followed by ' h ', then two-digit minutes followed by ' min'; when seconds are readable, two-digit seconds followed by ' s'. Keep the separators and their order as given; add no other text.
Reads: 2 h 27 min
